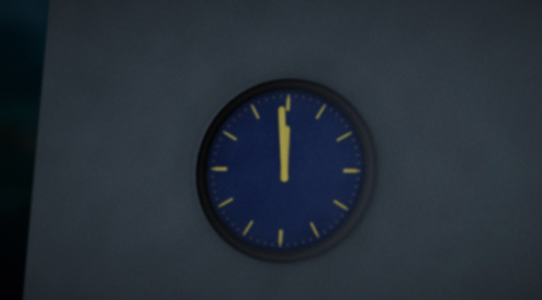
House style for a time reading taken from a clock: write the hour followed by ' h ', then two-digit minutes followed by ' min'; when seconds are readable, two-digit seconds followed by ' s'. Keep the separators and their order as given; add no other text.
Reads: 11 h 59 min
